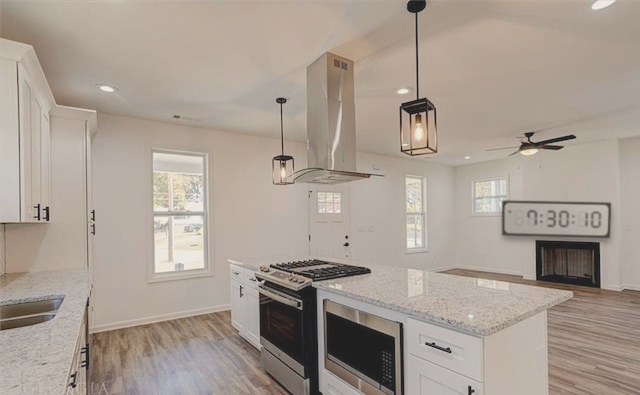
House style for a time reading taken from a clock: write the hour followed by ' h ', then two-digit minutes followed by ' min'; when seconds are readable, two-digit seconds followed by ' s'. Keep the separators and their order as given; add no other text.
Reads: 7 h 30 min 10 s
